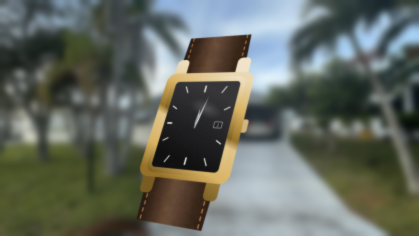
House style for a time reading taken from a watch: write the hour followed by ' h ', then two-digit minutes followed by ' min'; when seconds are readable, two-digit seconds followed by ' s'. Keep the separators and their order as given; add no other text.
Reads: 12 h 02 min
